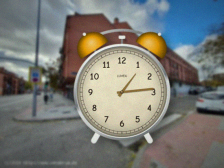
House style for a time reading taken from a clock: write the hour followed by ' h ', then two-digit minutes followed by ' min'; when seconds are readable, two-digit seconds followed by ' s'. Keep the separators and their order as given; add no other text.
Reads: 1 h 14 min
